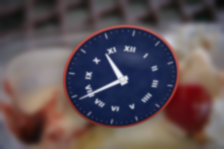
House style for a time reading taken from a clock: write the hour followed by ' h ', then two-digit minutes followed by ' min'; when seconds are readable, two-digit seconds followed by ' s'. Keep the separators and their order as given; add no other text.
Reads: 10 h 39 min
